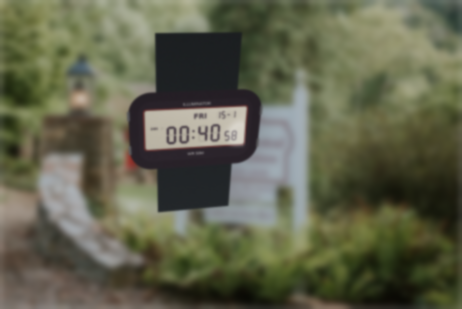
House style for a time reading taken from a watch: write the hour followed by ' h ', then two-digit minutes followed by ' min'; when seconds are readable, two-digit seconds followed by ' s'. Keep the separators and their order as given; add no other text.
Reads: 0 h 40 min
